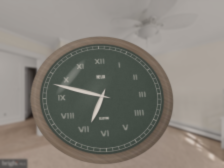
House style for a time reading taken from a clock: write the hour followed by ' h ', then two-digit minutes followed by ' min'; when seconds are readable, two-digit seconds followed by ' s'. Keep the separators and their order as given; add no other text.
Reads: 6 h 48 min
